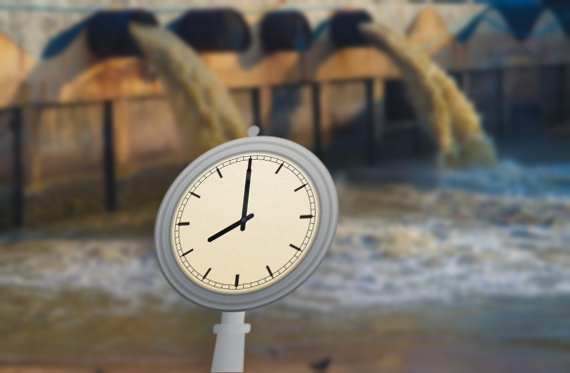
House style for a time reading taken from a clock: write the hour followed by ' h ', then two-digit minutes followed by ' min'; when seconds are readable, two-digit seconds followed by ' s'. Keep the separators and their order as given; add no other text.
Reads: 8 h 00 min
